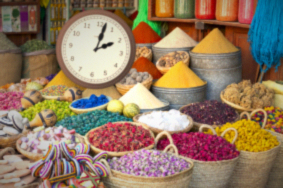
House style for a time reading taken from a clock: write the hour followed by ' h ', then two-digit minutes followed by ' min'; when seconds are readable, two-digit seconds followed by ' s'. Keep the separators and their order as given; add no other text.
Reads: 2 h 02 min
